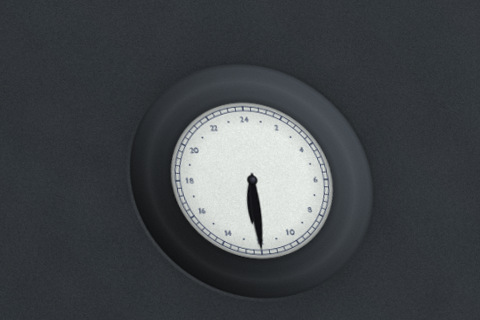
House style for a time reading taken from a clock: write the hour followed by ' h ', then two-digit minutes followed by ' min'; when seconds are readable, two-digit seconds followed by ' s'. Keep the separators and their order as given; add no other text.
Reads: 12 h 30 min
